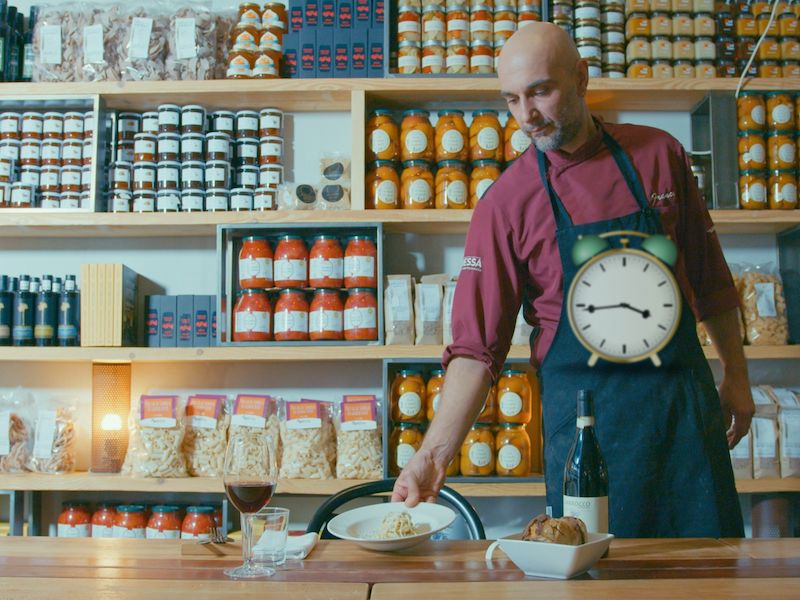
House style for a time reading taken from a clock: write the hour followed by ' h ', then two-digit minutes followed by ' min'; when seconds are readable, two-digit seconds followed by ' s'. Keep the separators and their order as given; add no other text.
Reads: 3 h 44 min
